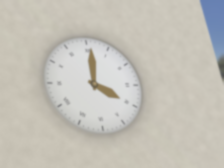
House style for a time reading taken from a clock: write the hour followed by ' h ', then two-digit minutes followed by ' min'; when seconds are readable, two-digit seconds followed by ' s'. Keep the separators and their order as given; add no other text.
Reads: 4 h 01 min
